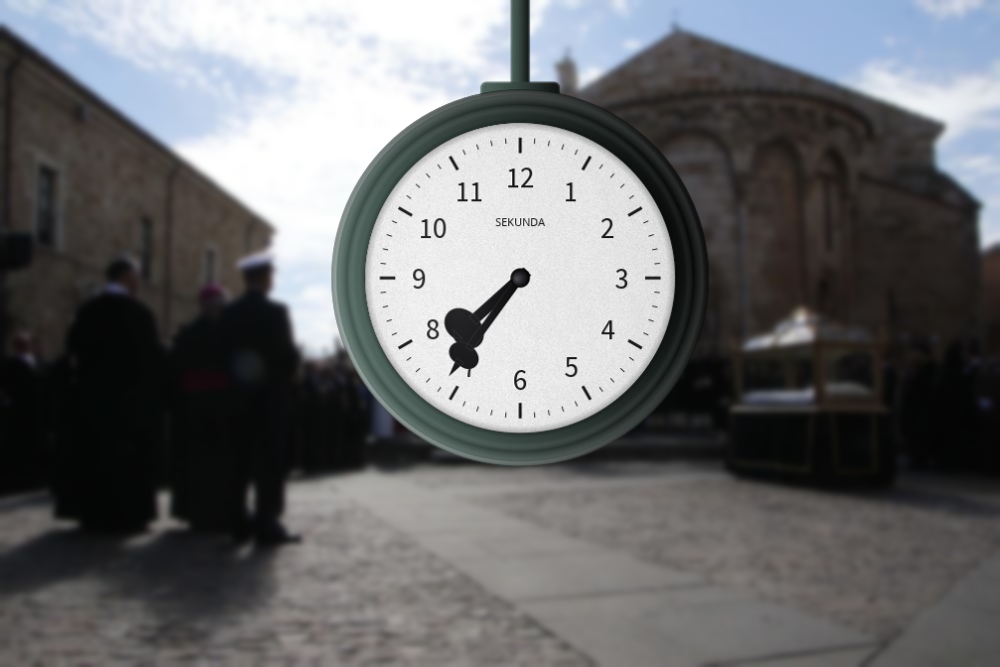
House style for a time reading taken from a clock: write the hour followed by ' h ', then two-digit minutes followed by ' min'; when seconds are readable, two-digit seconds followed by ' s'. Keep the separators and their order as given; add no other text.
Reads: 7 h 36 min
